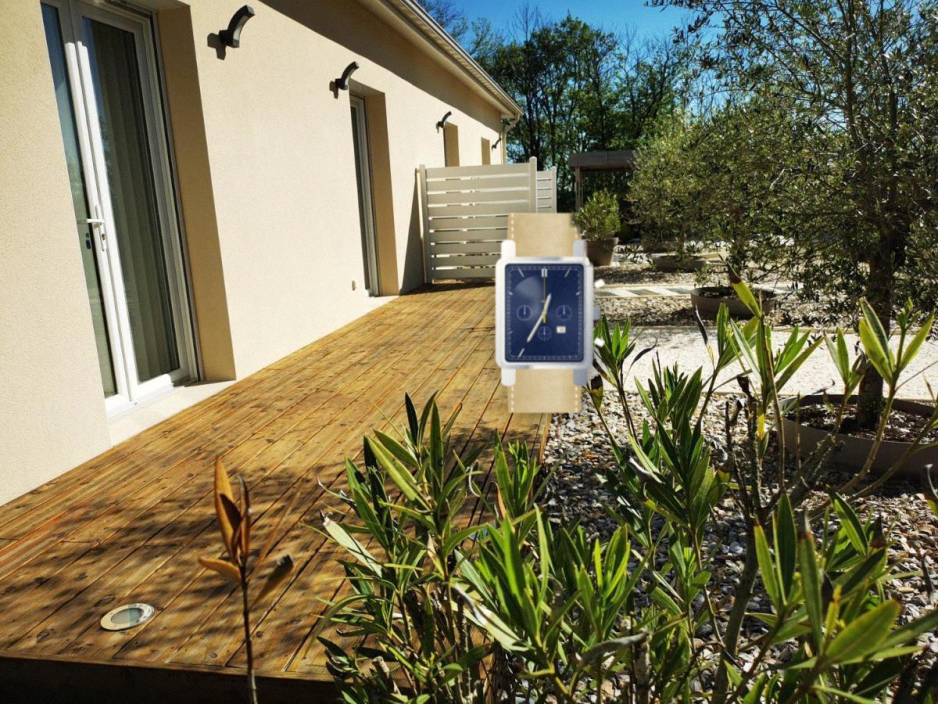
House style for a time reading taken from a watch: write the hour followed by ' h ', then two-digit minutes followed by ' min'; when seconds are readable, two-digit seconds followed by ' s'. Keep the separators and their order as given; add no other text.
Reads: 12 h 35 min
